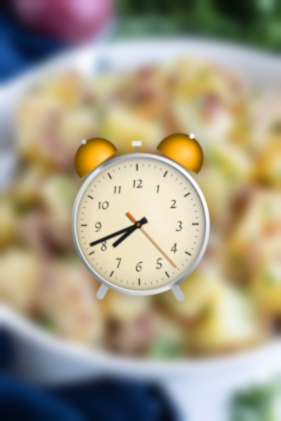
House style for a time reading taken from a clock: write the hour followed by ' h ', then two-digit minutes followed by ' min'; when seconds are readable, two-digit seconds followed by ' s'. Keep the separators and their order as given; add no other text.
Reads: 7 h 41 min 23 s
